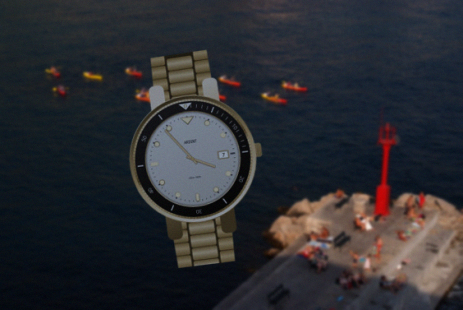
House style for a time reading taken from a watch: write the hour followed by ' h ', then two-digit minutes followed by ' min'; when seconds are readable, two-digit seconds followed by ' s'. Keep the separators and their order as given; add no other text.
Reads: 3 h 54 min
